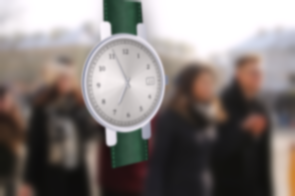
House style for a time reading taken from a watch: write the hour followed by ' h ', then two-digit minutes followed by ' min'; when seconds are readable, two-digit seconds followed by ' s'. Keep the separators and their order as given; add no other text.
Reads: 6 h 56 min
